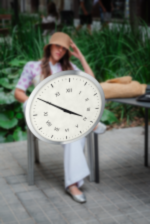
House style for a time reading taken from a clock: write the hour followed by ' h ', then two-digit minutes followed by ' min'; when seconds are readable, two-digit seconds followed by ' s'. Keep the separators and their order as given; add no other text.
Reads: 3 h 50 min
